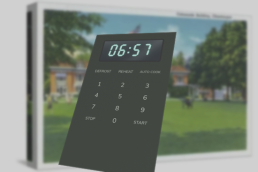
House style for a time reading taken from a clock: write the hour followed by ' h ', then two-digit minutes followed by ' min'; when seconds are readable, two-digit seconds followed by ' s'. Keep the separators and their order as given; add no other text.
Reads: 6 h 57 min
